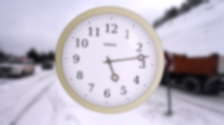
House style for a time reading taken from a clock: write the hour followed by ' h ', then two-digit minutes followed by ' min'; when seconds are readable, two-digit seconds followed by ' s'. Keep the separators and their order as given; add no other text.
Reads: 5 h 13 min
